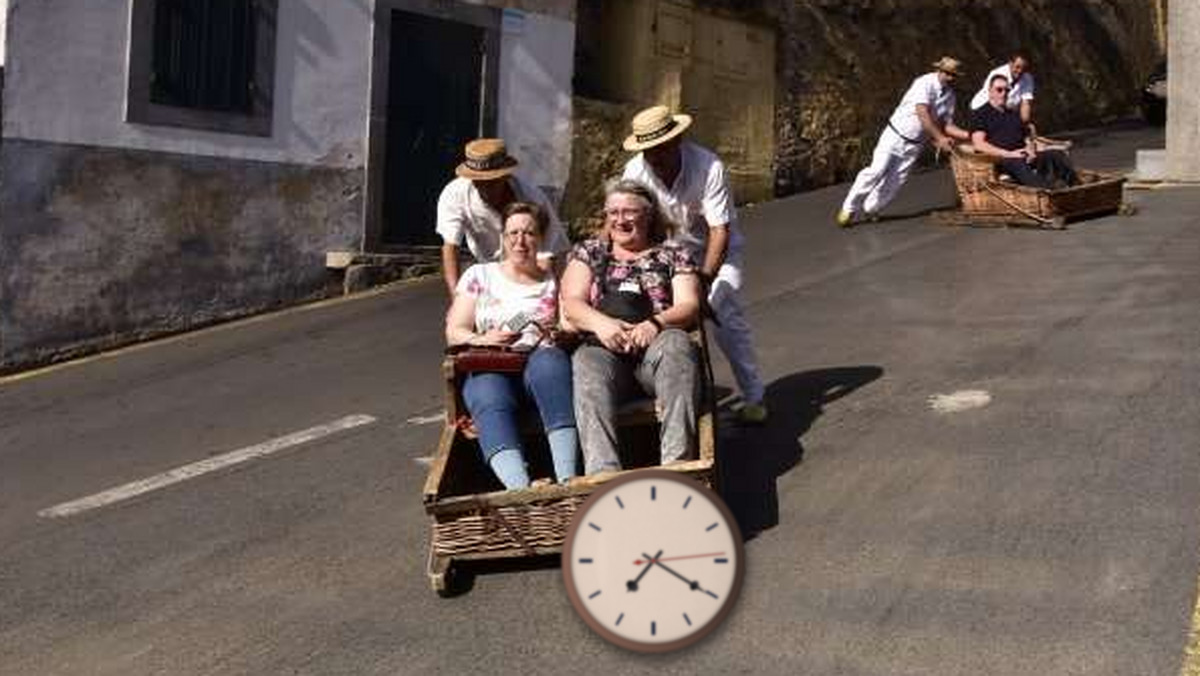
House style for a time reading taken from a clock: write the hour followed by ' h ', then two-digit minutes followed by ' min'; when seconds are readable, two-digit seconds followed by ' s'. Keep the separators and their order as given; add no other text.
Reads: 7 h 20 min 14 s
